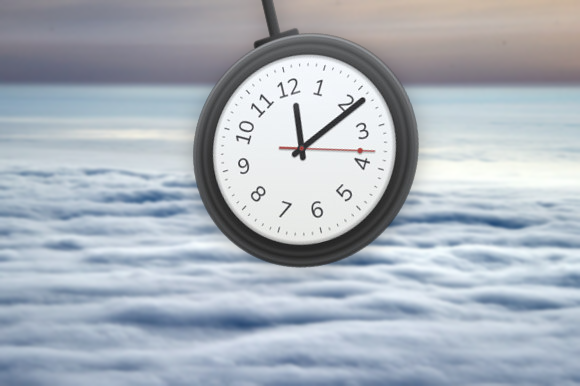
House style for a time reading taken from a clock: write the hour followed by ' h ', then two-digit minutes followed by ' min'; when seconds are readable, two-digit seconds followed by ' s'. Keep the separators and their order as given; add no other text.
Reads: 12 h 11 min 18 s
